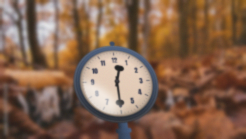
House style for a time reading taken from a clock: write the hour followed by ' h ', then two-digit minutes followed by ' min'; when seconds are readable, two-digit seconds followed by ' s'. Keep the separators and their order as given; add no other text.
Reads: 12 h 30 min
